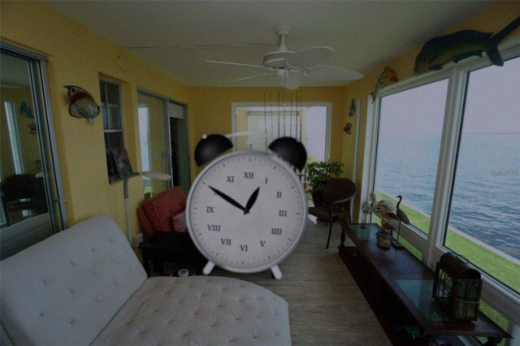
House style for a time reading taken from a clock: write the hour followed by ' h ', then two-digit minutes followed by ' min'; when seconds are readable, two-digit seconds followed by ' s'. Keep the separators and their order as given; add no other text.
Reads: 12 h 50 min
